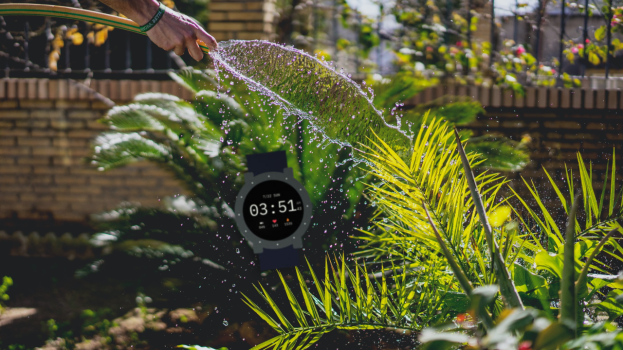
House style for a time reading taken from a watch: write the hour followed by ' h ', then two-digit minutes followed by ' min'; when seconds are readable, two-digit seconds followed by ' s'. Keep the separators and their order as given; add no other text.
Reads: 3 h 51 min
